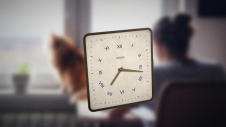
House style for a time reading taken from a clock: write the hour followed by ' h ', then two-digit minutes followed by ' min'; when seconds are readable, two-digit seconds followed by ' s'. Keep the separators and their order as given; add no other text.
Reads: 7 h 17 min
